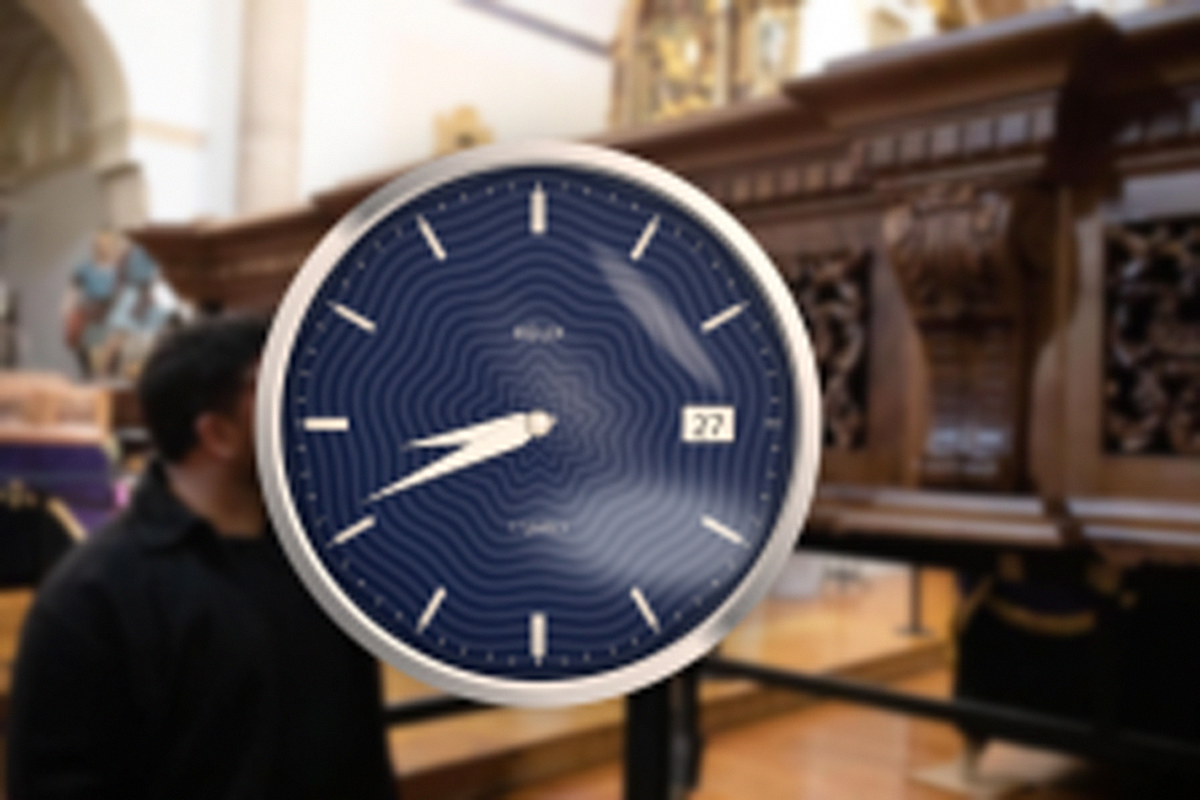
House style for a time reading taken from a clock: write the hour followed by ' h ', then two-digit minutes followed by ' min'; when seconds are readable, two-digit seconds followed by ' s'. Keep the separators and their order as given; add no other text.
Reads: 8 h 41 min
